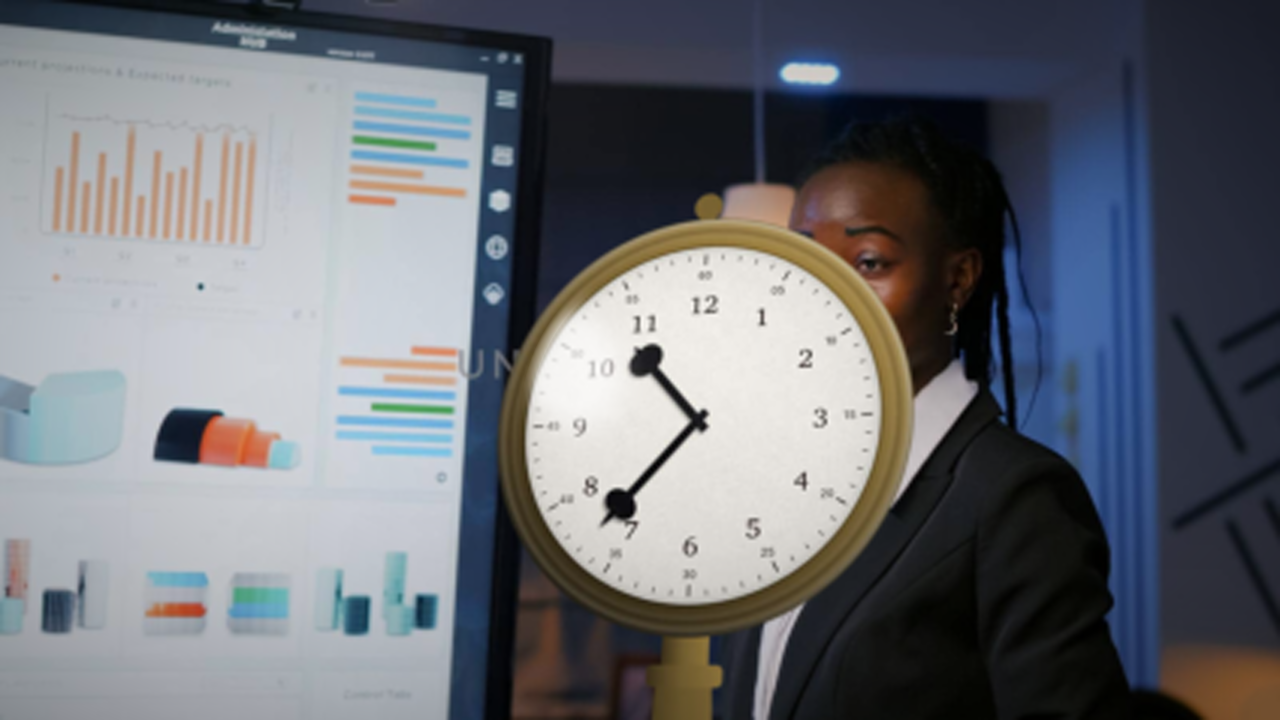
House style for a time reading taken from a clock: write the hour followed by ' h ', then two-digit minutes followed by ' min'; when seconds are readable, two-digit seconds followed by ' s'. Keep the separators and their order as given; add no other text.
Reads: 10 h 37 min
